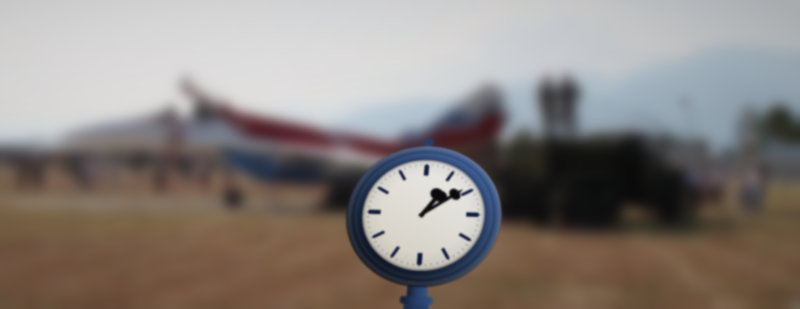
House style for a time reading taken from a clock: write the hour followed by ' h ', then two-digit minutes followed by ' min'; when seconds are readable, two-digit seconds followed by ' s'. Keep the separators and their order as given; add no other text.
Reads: 1 h 09 min
